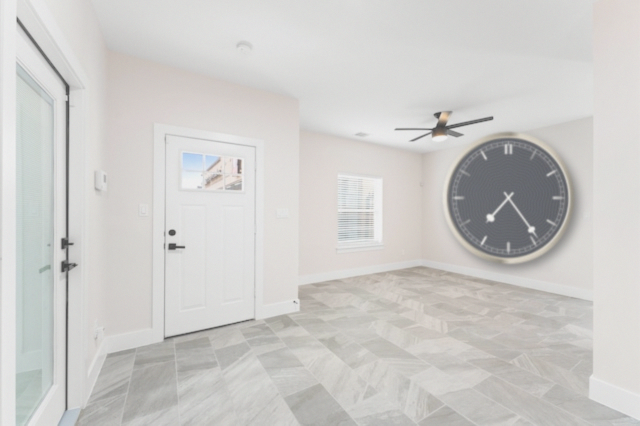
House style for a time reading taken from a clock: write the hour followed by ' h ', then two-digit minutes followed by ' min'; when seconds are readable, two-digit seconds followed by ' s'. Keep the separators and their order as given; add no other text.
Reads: 7 h 24 min
